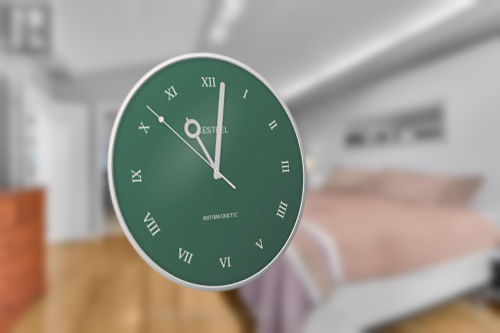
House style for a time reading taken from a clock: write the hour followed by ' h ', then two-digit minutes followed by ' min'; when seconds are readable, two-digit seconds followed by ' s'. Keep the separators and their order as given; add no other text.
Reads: 11 h 01 min 52 s
